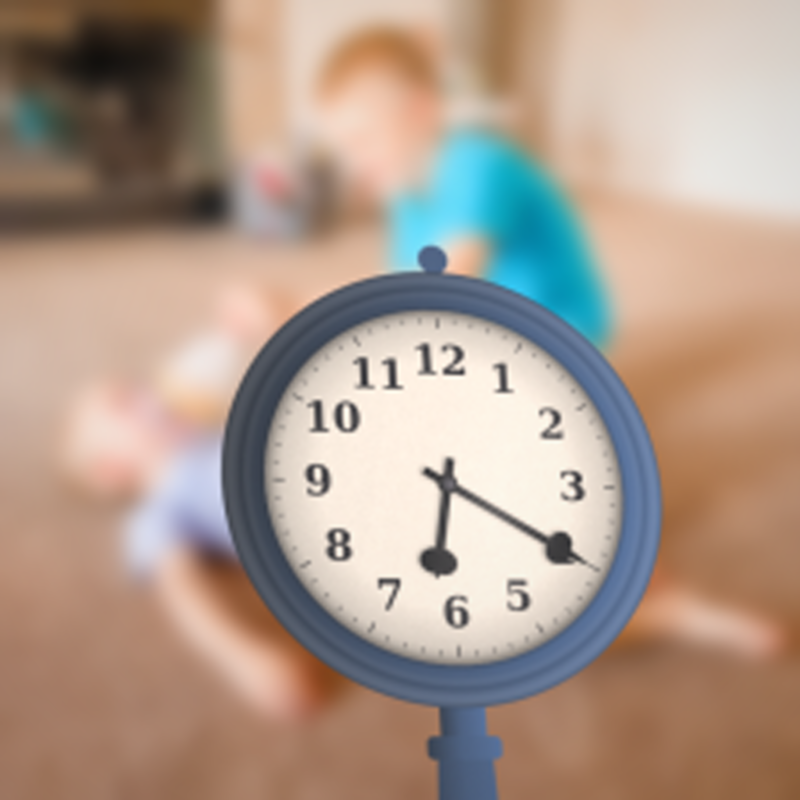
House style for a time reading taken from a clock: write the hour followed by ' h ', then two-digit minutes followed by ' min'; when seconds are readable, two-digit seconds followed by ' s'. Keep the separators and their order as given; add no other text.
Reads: 6 h 20 min
